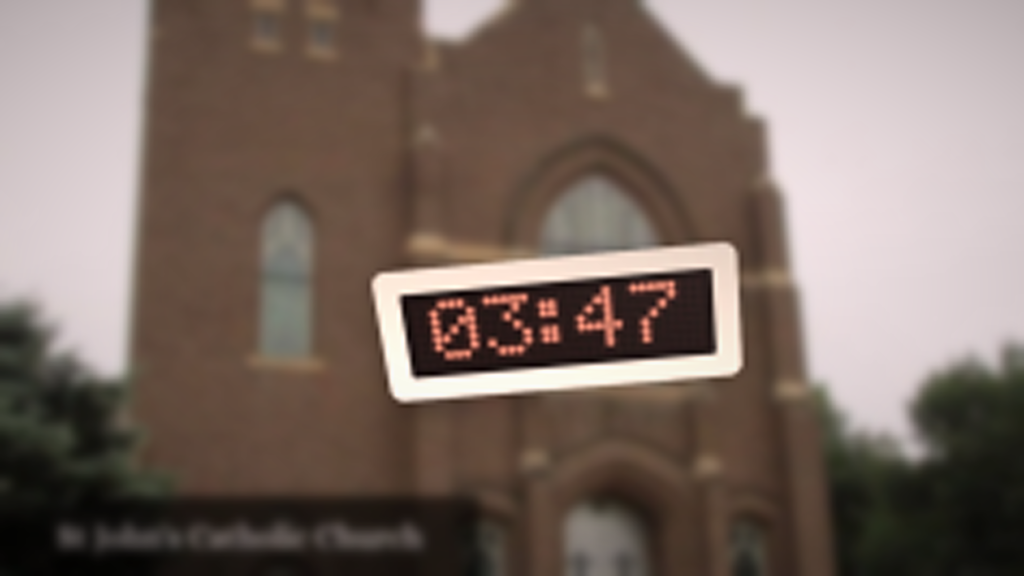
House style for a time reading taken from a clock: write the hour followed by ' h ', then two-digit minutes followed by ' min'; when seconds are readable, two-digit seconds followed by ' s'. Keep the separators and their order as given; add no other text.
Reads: 3 h 47 min
